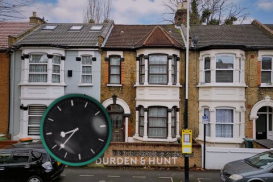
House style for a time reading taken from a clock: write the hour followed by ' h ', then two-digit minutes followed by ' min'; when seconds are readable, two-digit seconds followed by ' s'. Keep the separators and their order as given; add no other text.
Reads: 8 h 38 min
